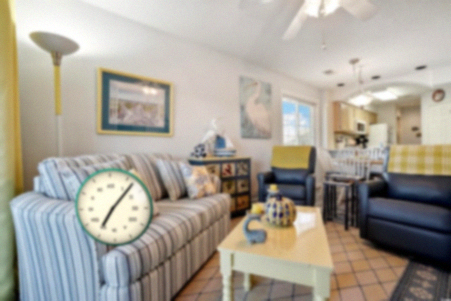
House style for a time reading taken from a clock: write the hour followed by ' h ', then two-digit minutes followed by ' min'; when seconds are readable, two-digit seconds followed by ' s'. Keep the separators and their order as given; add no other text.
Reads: 7 h 07 min
